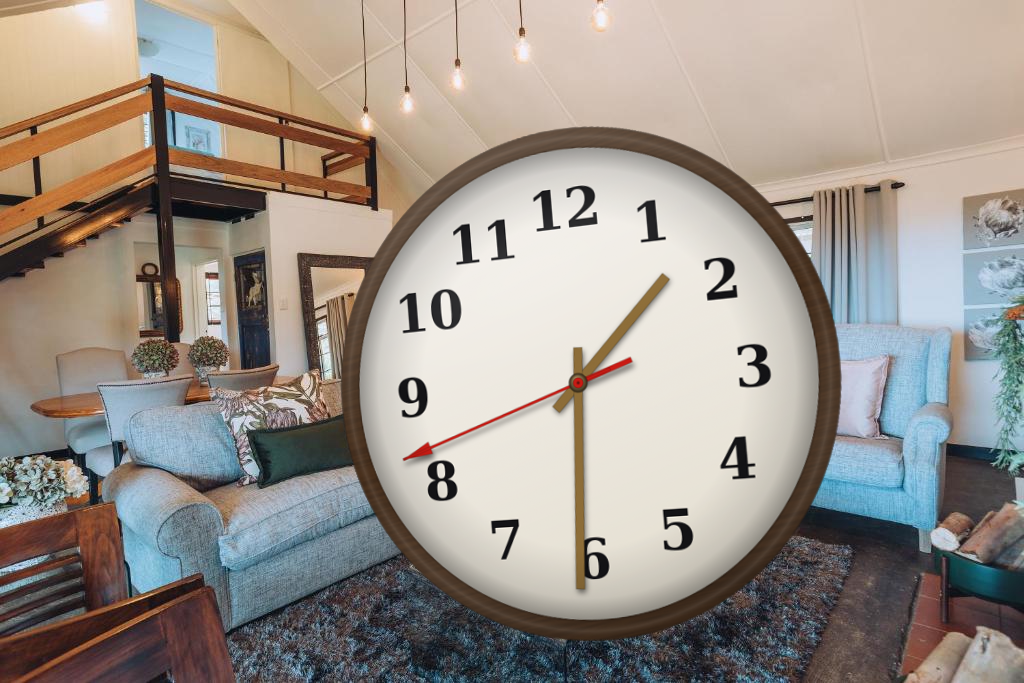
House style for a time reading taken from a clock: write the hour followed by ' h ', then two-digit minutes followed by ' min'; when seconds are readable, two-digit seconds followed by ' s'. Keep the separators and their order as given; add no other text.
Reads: 1 h 30 min 42 s
